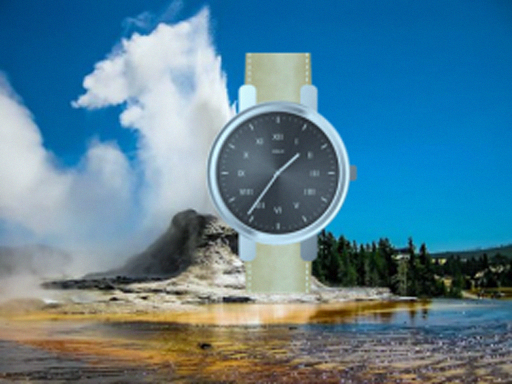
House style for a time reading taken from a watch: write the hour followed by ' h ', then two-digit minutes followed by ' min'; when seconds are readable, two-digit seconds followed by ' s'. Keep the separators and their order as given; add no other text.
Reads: 1 h 36 min
